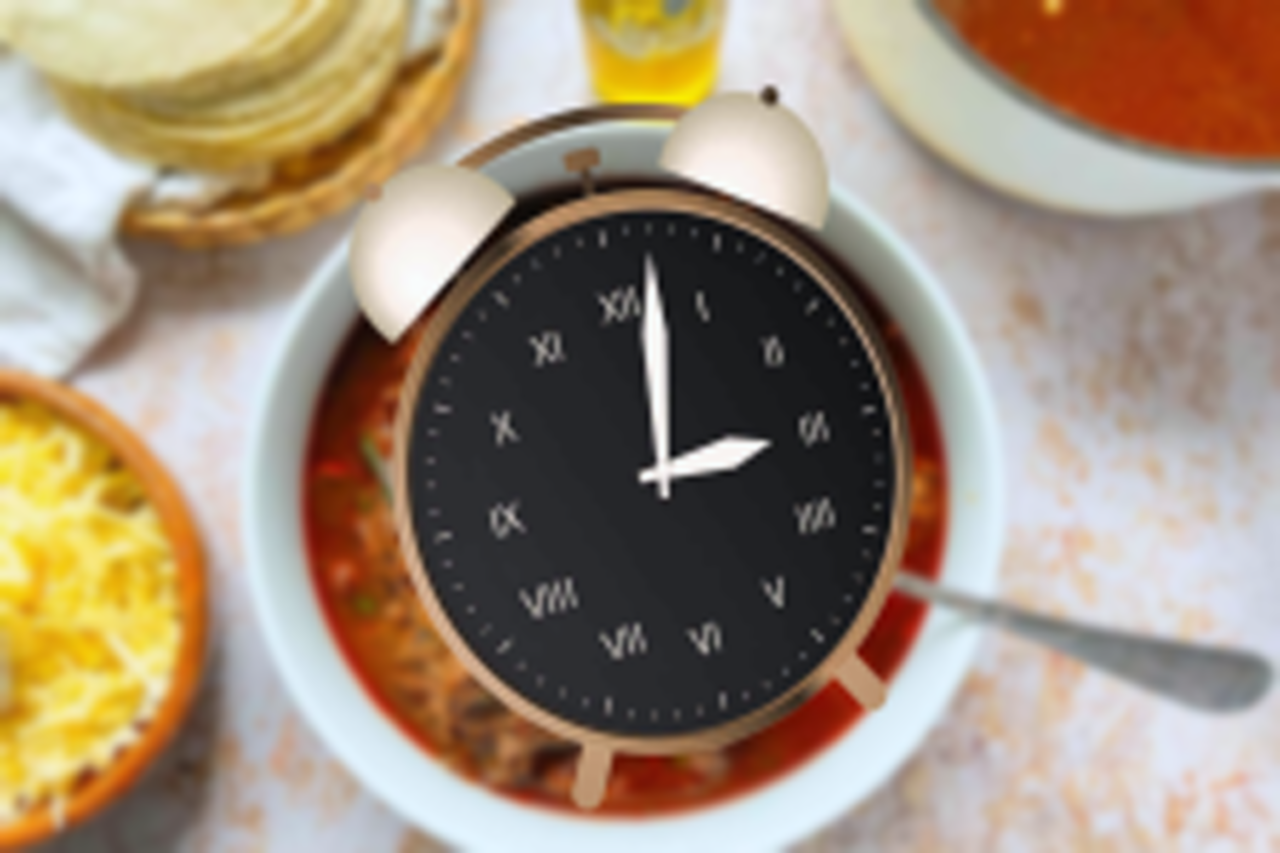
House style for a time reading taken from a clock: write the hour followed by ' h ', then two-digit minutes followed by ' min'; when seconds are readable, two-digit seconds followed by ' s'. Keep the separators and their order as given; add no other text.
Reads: 3 h 02 min
